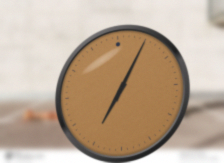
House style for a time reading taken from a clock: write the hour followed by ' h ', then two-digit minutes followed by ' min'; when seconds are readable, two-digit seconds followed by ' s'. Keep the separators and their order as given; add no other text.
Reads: 7 h 05 min
